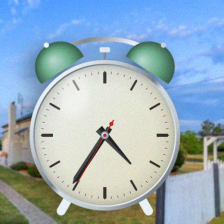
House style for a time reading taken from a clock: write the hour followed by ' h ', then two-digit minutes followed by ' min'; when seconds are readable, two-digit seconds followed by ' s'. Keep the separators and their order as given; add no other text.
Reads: 4 h 35 min 35 s
